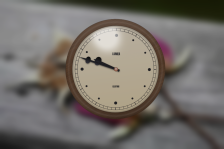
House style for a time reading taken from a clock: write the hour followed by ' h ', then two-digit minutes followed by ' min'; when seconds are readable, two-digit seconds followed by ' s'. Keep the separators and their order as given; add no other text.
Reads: 9 h 48 min
